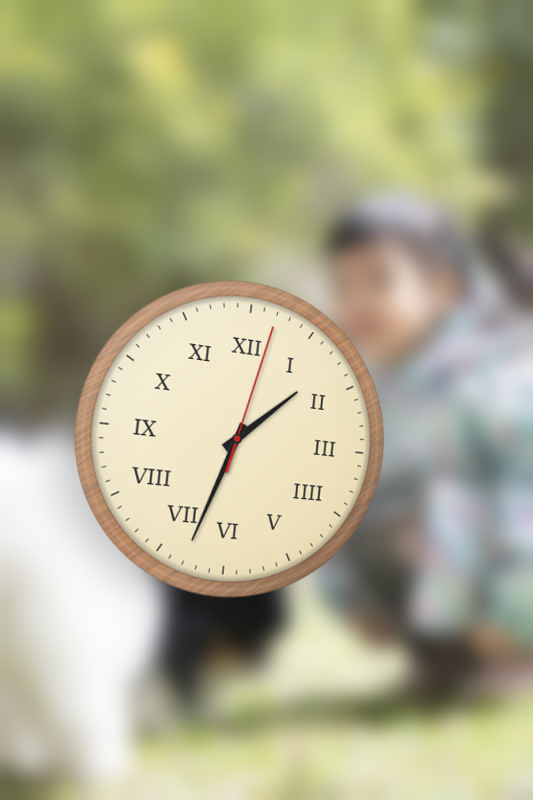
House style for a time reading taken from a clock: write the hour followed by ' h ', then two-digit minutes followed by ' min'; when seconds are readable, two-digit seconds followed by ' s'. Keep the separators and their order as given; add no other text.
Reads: 1 h 33 min 02 s
